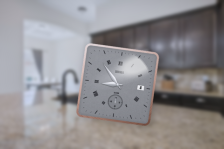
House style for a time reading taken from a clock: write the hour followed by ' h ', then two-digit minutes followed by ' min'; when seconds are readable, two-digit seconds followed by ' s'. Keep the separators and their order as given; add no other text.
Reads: 8 h 53 min
